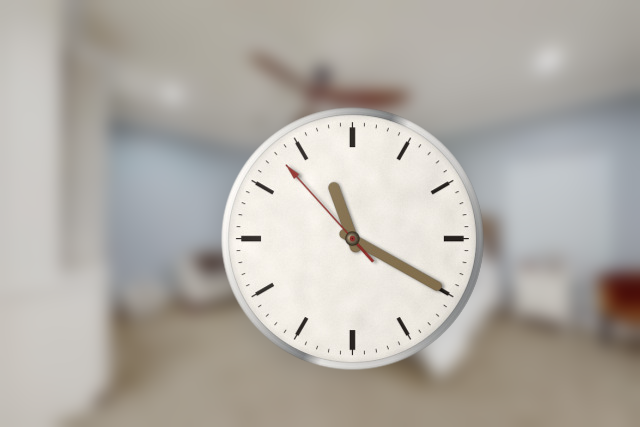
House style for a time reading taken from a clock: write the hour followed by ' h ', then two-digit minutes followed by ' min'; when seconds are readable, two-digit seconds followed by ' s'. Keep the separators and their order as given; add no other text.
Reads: 11 h 19 min 53 s
